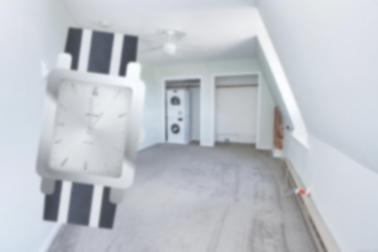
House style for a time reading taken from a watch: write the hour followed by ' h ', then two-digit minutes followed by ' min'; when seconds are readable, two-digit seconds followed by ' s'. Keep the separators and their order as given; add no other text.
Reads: 12 h 59 min
